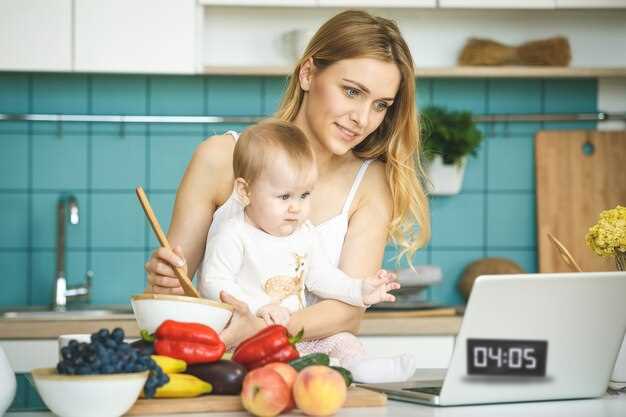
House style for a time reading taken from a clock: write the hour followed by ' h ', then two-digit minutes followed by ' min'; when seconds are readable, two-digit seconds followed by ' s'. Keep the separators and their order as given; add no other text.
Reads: 4 h 05 min
